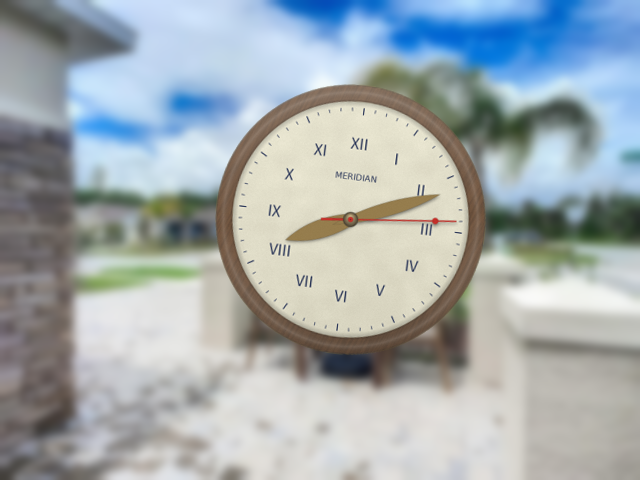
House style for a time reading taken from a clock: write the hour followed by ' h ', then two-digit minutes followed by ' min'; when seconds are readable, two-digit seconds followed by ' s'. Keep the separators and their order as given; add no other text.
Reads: 8 h 11 min 14 s
